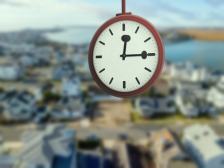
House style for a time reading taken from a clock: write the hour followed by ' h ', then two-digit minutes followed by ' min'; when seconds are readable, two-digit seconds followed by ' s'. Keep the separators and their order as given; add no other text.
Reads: 12 h 15 min
